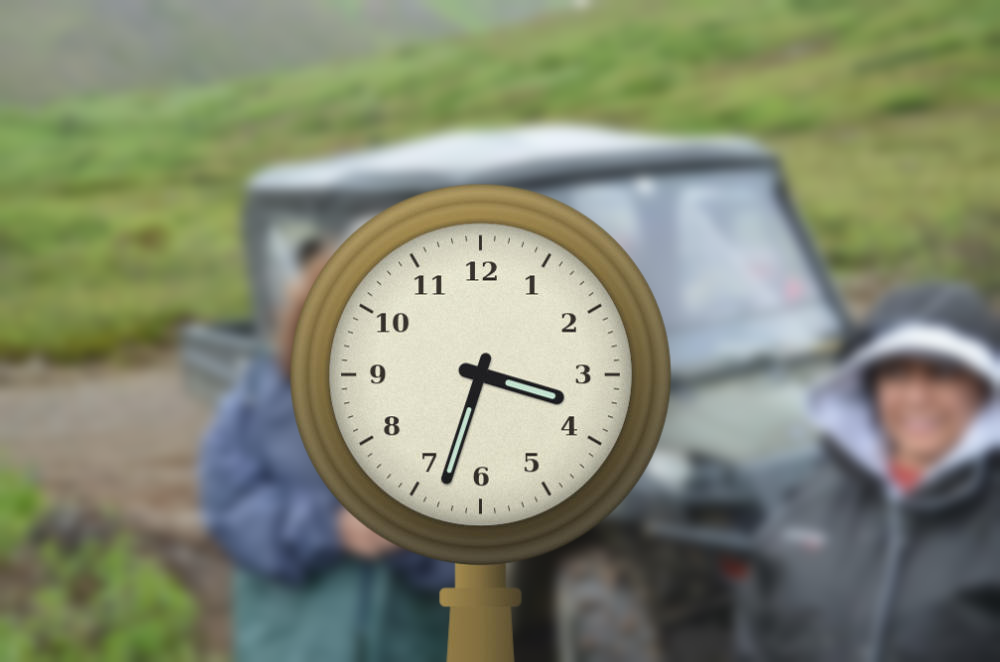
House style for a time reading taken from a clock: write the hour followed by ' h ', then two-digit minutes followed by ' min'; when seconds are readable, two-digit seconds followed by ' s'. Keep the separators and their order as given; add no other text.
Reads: 3 h 33 min
